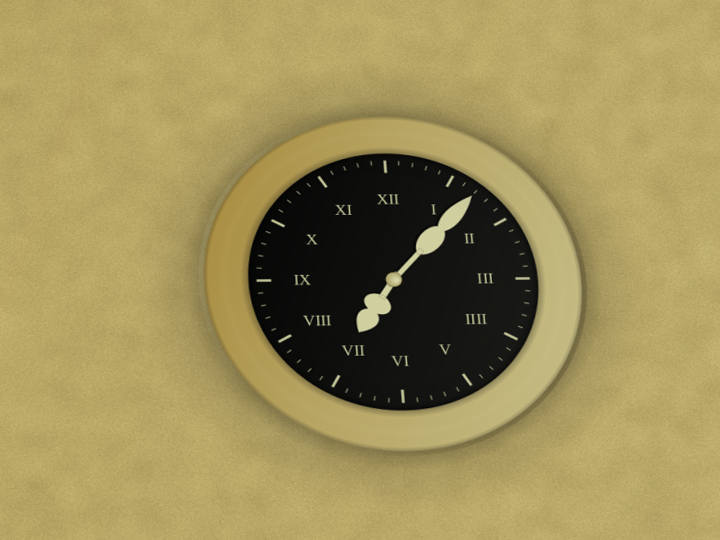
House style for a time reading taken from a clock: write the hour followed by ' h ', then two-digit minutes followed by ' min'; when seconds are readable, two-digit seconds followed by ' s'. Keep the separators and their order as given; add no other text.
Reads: 7 h 07 min
